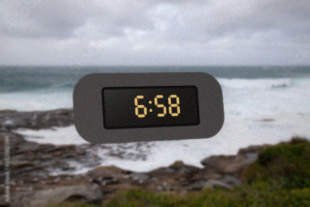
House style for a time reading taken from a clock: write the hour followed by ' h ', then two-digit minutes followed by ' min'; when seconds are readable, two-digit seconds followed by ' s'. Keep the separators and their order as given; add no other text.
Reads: 6 h 58 min
